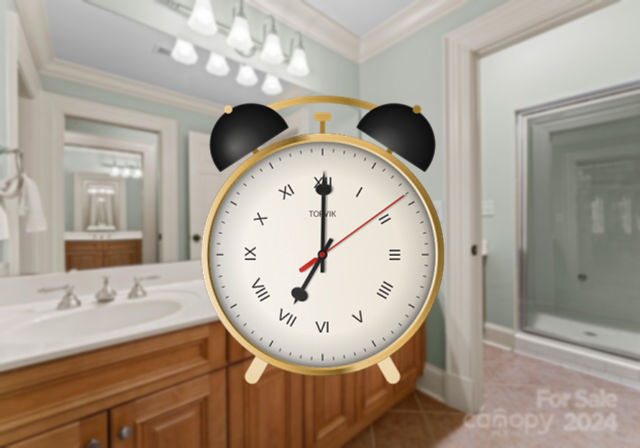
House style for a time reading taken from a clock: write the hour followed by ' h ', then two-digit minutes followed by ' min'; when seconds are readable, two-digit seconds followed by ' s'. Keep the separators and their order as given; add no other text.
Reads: 7 h 00 min 09 s
